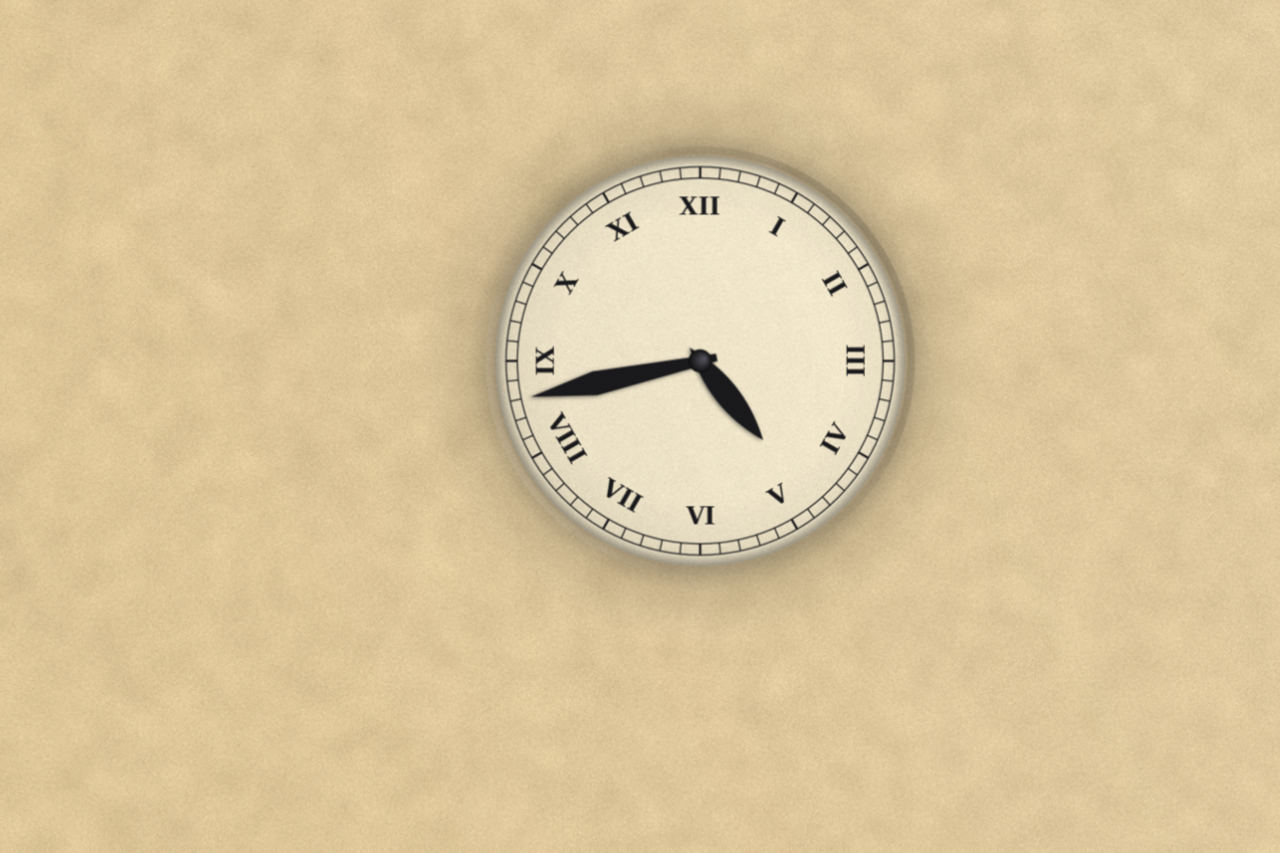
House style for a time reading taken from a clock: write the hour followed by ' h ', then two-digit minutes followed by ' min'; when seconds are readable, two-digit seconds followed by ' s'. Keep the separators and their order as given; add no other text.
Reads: 4 h 43 min
